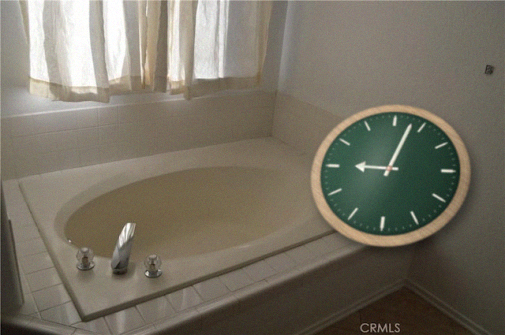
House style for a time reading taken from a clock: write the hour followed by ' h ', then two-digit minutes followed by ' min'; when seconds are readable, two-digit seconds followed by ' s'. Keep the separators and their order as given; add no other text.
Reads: 9 h 03 min
